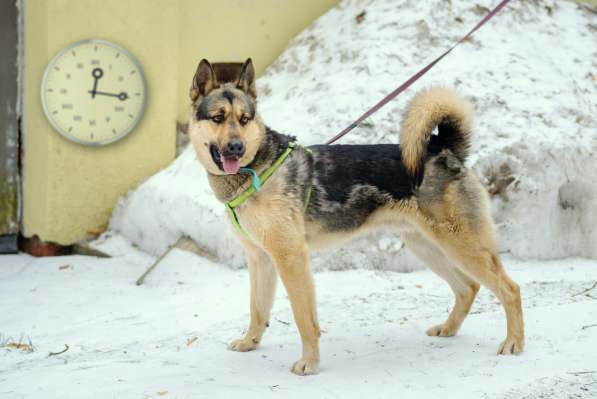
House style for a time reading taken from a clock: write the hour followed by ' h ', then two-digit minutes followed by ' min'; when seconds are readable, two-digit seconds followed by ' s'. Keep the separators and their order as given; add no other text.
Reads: 12 h 16 min
